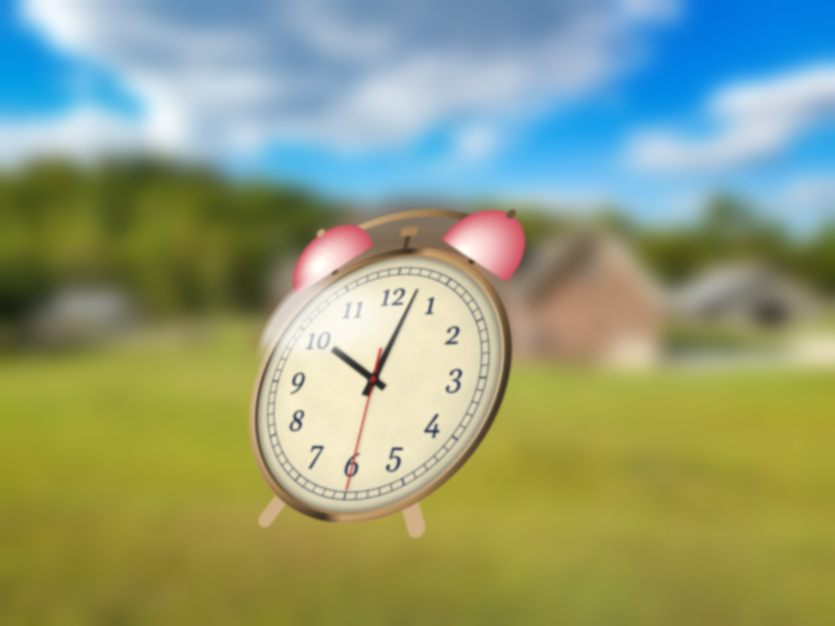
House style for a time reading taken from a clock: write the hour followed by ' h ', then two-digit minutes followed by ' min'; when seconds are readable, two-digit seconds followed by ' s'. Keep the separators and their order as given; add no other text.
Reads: 10 h 02 min 30 s
